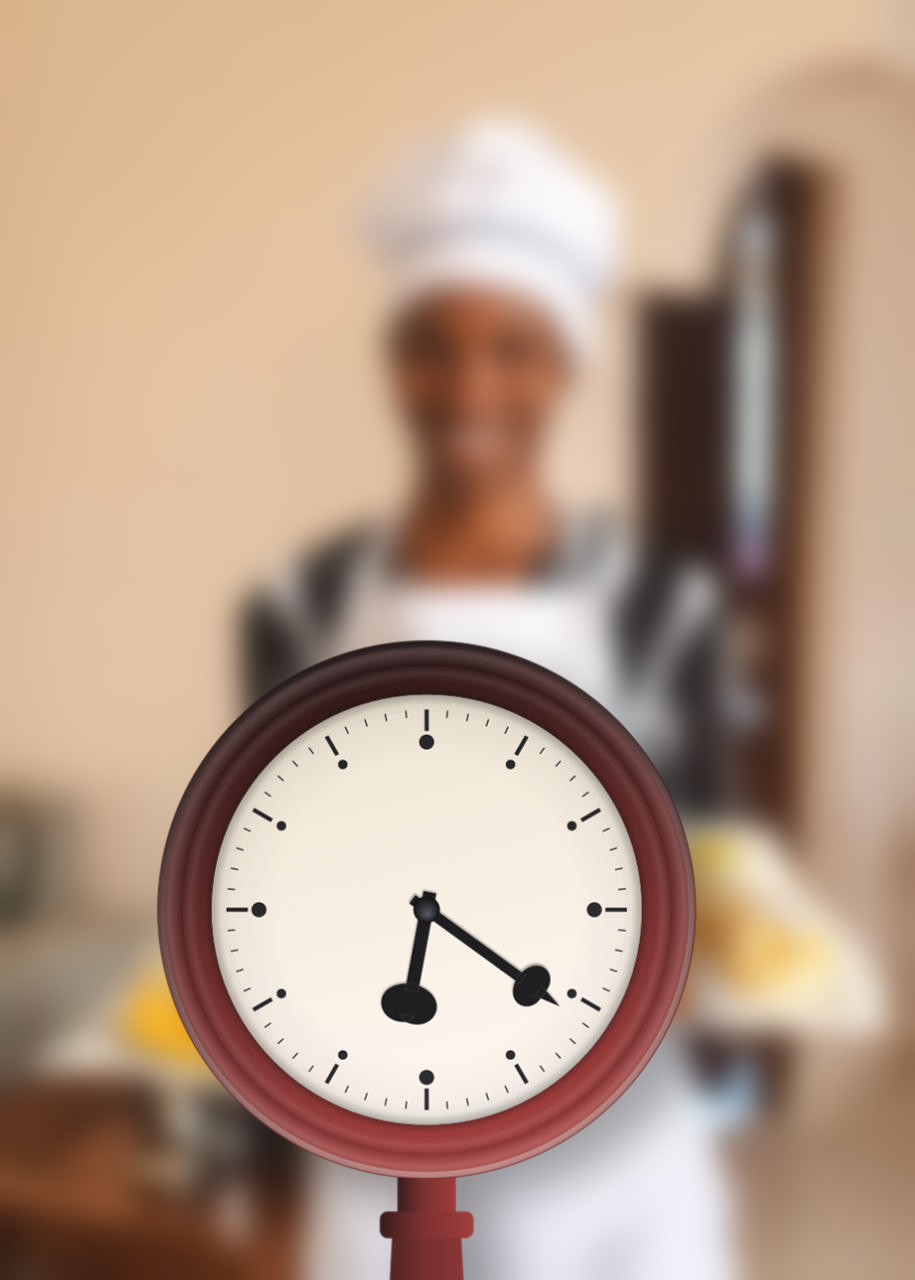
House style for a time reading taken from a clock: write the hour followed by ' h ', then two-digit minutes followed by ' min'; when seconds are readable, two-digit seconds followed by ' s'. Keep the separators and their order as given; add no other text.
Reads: 6 h 21 min
